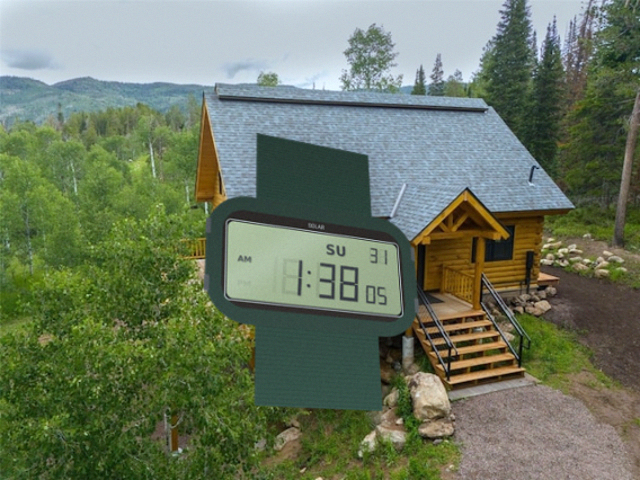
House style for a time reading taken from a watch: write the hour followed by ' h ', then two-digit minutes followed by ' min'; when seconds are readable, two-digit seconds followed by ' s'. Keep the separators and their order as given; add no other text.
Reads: 1 h 38 min 05 s
